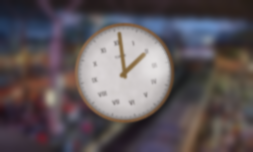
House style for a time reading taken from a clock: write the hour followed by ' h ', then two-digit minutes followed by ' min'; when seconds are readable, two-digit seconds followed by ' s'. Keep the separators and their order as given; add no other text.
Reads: 2 h 01 min
